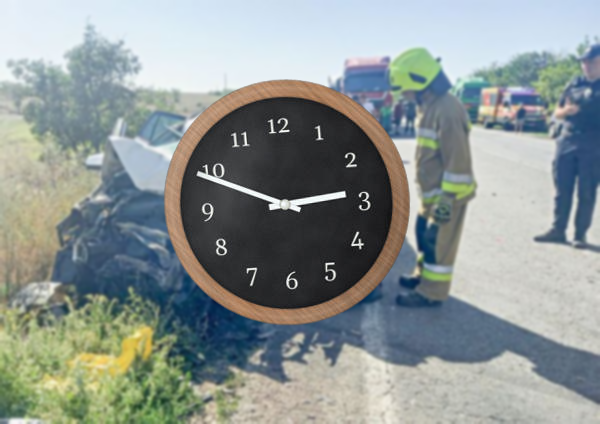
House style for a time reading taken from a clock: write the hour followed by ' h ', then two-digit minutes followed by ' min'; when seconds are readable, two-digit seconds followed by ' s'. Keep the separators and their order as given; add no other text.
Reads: 2 h 49 min
